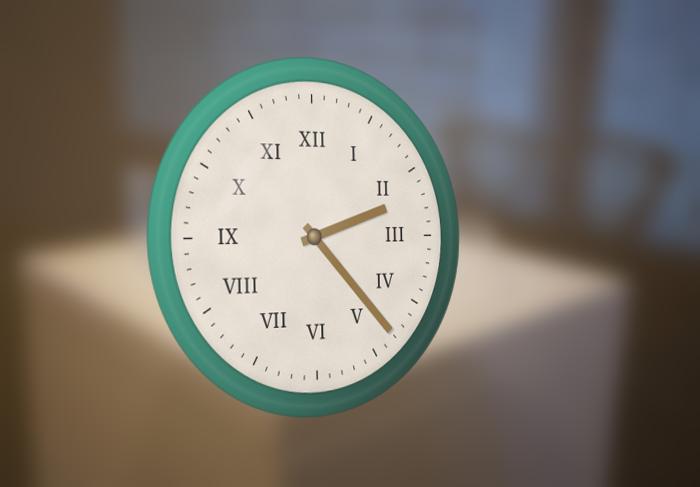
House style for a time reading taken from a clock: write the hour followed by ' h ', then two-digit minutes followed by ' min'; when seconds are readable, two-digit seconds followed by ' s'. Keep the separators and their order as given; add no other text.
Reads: 2 h 23 min
